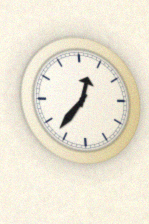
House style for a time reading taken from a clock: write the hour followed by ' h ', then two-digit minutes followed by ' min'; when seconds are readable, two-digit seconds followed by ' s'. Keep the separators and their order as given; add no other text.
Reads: 12 h 37 min
